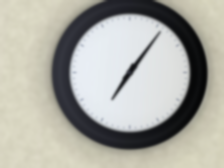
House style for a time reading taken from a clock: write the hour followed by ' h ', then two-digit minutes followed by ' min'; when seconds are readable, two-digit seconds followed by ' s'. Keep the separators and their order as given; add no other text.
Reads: 7 h 06 min
